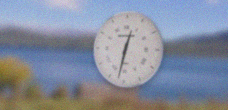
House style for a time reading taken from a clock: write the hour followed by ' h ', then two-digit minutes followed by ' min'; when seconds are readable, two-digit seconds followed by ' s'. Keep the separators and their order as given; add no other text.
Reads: 12 h 32 min
